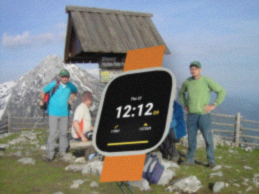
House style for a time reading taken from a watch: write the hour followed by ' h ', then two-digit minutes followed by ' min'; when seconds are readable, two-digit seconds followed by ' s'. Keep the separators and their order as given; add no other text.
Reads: 12 h 12 min
